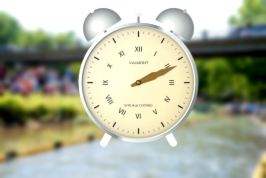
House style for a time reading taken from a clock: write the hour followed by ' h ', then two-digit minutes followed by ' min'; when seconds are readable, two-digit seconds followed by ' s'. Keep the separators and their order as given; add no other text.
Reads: 2 h 11 min
